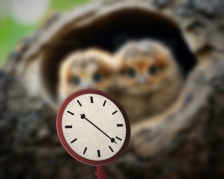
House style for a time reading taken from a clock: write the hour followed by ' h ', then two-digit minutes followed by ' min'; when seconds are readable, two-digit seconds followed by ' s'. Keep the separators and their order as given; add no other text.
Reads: 10 h 22 min
